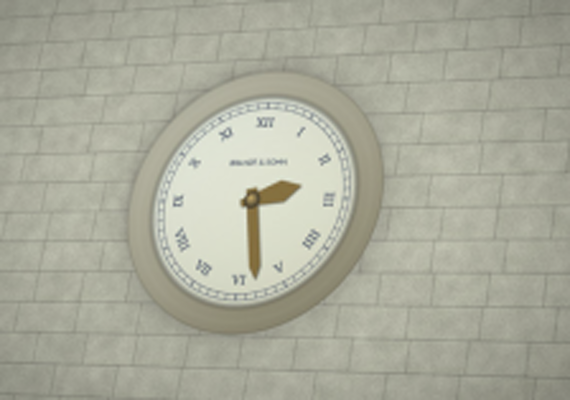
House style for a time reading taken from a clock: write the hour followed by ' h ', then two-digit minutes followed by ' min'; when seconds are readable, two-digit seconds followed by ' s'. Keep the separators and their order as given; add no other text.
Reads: 2 h 28 min
